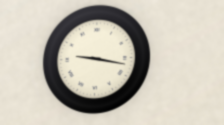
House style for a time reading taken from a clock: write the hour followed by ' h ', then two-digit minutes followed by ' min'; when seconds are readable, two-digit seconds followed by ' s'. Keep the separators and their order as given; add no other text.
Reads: 9 h 17 min
